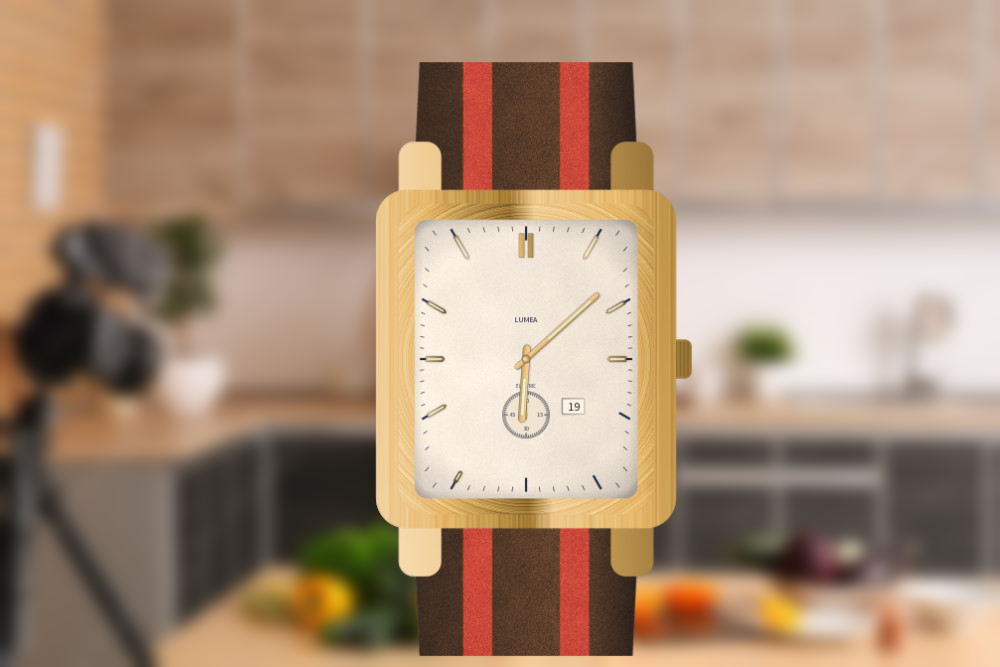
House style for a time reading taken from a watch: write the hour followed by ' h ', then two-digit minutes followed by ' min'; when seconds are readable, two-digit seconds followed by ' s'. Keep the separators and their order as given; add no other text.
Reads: 6 h 08 min
